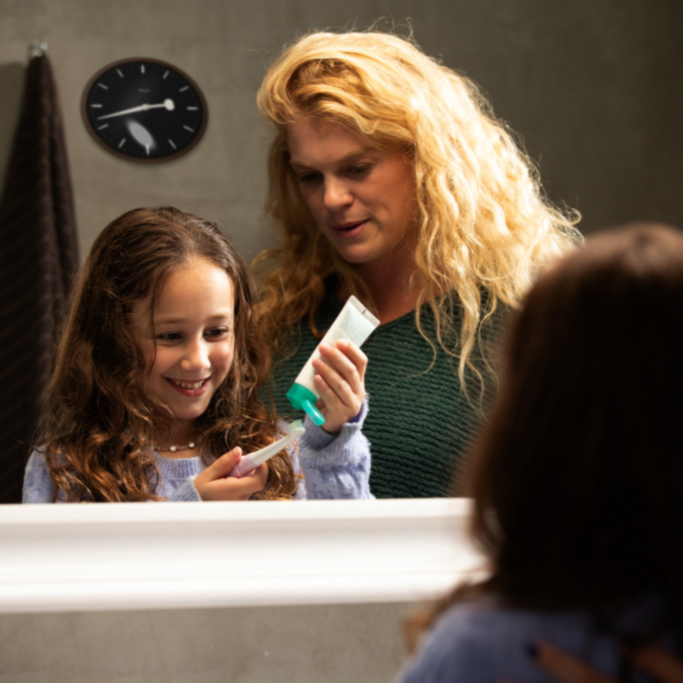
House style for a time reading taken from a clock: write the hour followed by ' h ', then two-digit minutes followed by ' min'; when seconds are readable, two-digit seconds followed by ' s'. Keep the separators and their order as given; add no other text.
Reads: 2 h 42 min
